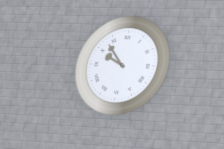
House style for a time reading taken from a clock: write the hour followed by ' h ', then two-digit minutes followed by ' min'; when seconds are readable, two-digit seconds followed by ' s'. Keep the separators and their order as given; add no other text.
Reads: 9 h 53 min
